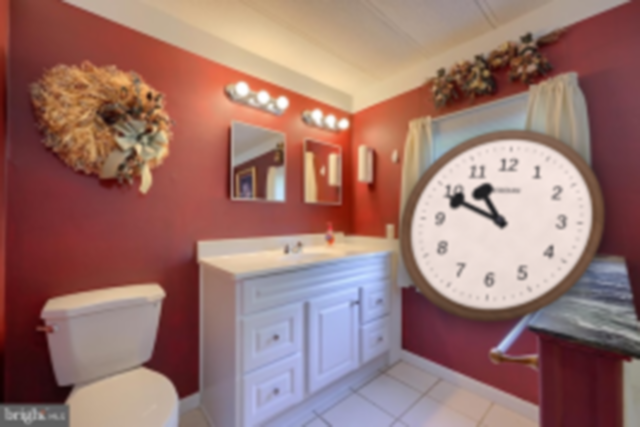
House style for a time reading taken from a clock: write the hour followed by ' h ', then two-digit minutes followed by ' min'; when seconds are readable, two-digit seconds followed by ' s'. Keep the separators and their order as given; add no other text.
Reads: 10 h 49 min
